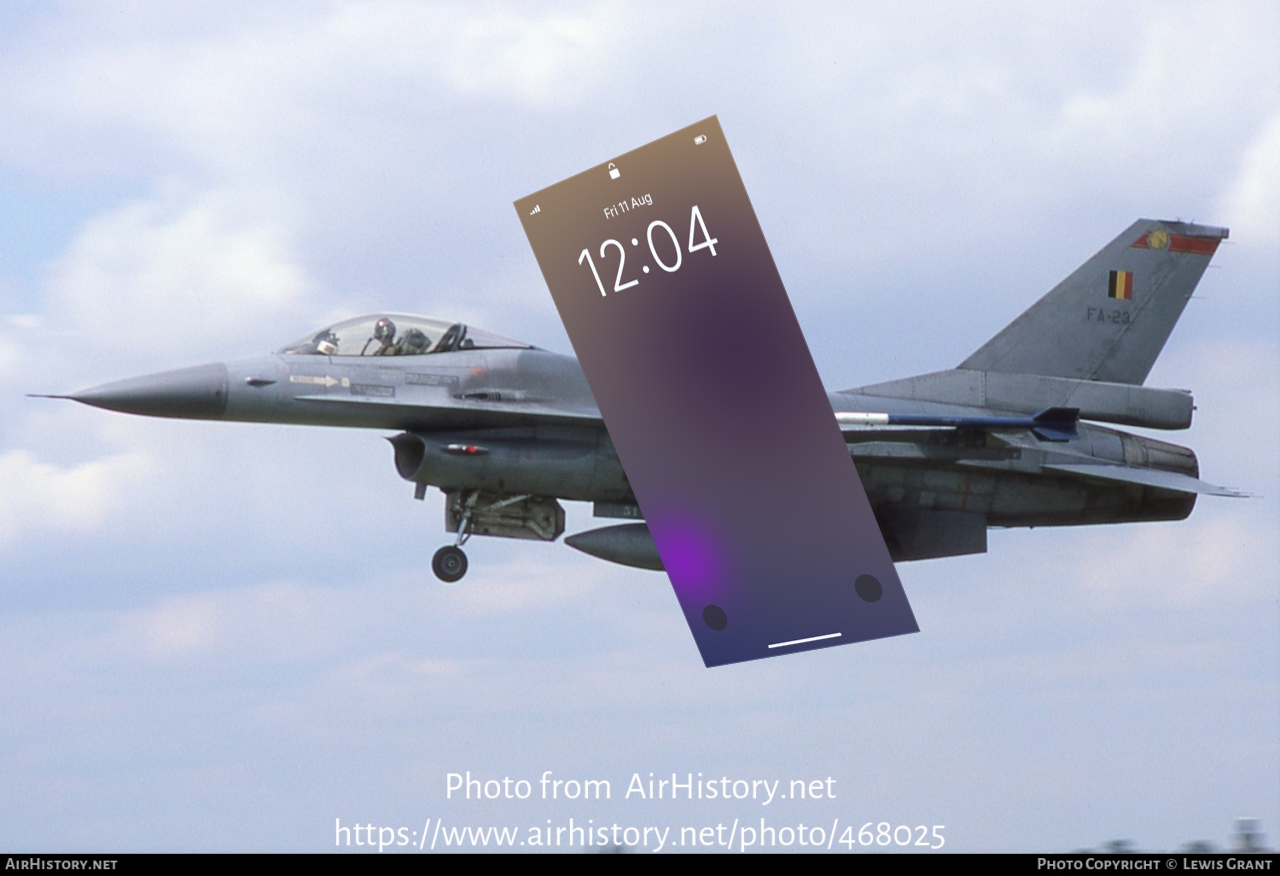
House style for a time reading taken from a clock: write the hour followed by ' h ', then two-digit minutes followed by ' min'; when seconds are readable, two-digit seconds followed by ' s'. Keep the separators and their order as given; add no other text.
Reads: 12 h 04 min
